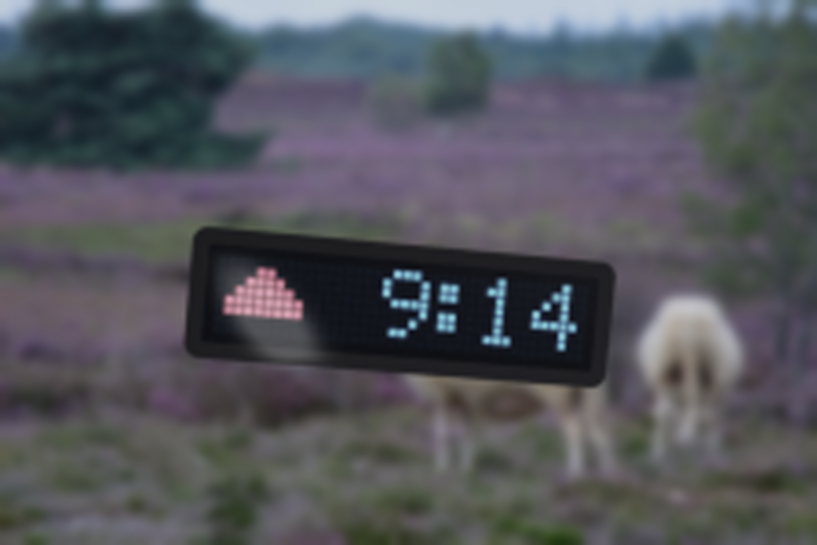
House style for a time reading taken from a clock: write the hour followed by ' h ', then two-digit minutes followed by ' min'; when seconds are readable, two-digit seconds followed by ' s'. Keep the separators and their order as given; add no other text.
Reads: 9 h 14 min
